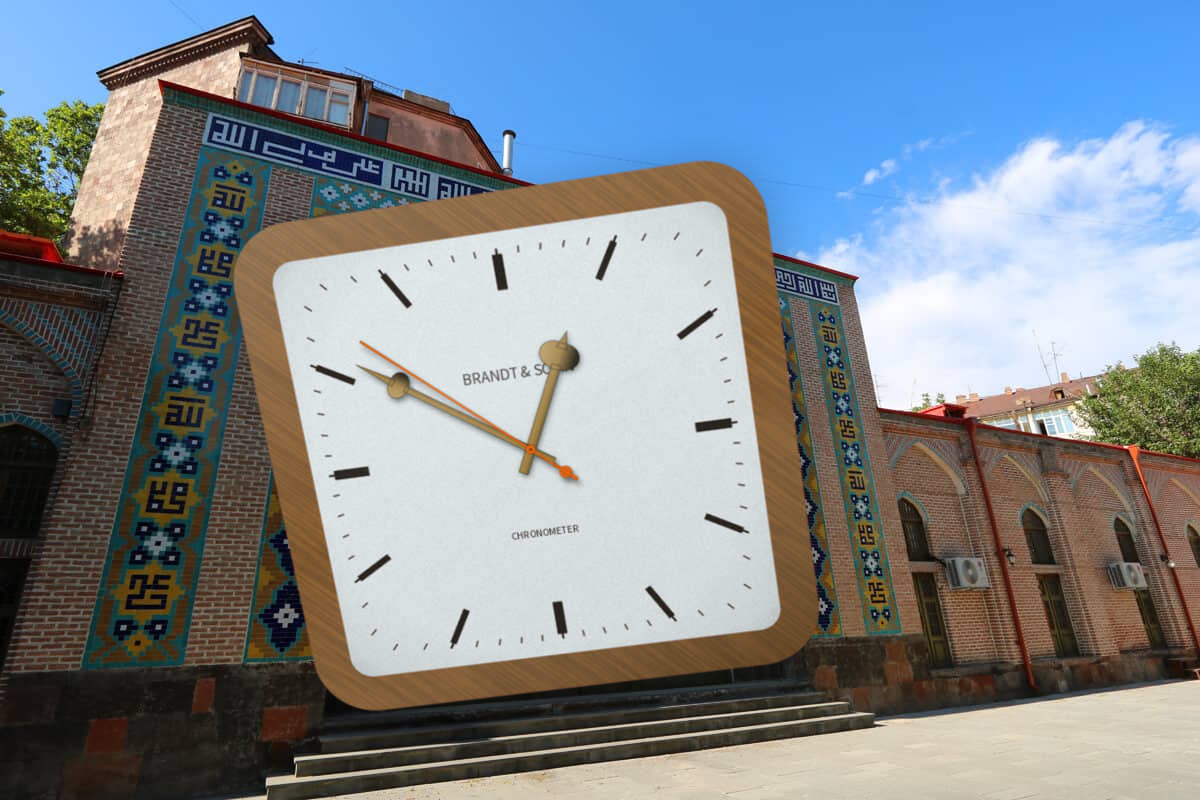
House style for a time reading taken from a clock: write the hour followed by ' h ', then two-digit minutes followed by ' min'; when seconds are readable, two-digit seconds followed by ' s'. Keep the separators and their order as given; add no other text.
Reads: 12 h 50 min 52 s
